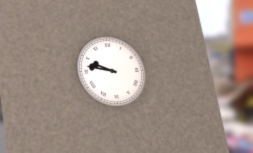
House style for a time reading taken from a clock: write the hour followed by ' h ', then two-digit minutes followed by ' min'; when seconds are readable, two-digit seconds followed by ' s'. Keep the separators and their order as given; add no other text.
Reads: 9 h 47 min
